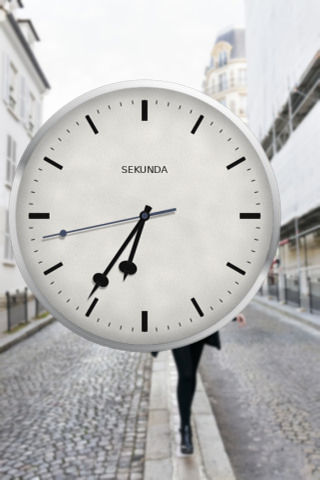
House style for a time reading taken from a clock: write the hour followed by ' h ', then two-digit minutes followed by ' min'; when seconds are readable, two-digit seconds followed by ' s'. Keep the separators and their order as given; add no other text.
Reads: 6 h 35 min 43 s
